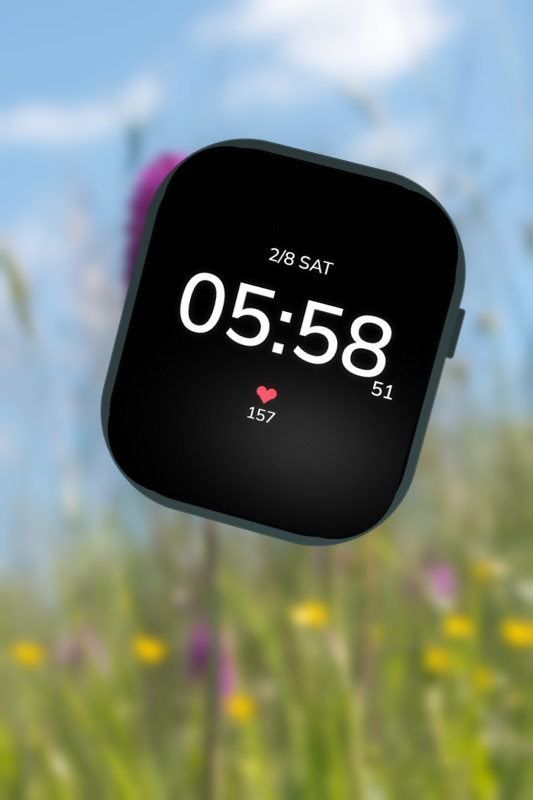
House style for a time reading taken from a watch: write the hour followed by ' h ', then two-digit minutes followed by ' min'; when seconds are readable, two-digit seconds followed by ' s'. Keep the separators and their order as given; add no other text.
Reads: 5 h 58 min 51 s
